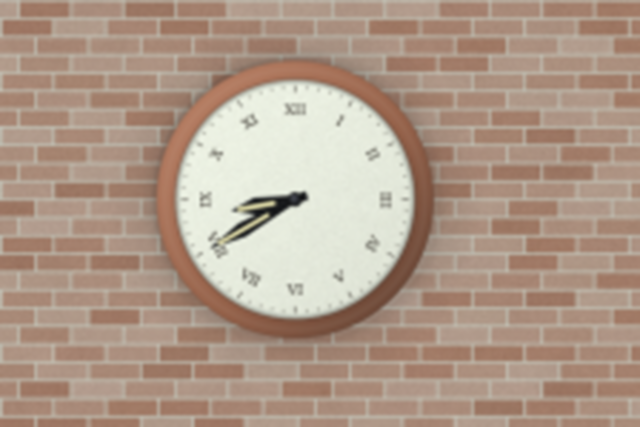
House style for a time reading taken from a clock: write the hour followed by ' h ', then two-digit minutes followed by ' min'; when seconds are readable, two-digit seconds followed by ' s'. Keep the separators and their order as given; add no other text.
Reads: 8 h 40 min
